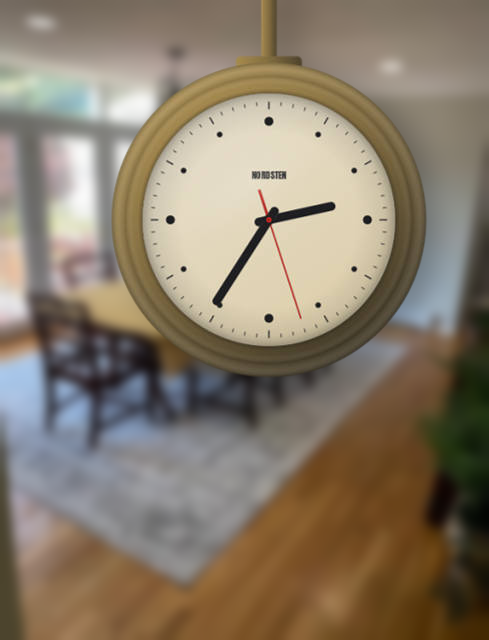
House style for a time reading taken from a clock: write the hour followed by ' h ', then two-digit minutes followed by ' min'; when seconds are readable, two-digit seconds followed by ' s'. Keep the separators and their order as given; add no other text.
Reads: 2 h 35 min 27 s
